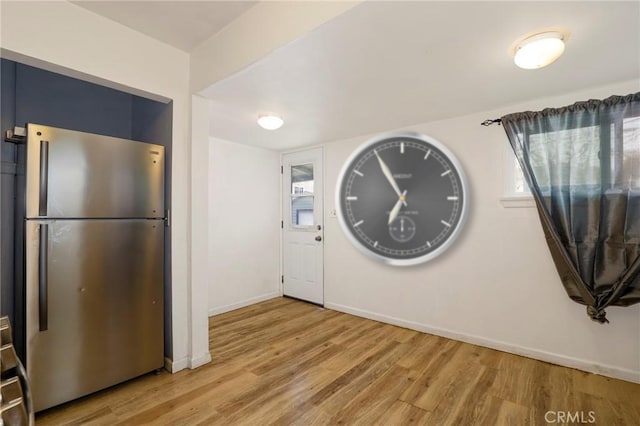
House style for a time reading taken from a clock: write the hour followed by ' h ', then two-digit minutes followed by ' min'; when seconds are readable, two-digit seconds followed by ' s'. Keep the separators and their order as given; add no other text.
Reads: 6 h 55 min
